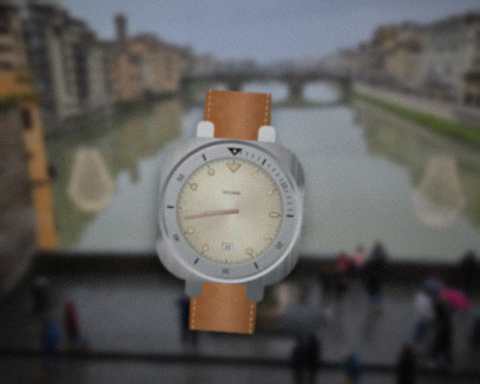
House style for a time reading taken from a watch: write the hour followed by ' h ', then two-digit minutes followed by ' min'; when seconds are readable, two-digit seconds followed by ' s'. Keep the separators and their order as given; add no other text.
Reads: 8 h 43 min
